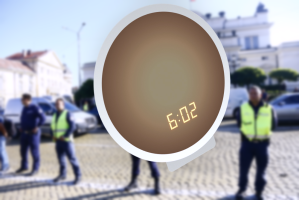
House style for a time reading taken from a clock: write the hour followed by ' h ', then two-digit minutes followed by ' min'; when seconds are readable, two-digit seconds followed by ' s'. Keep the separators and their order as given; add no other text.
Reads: 6 h 02 min
